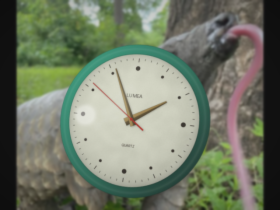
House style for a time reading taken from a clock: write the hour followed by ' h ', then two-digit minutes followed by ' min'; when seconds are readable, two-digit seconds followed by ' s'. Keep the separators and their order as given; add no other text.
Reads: 1 h 55 min 51 s
